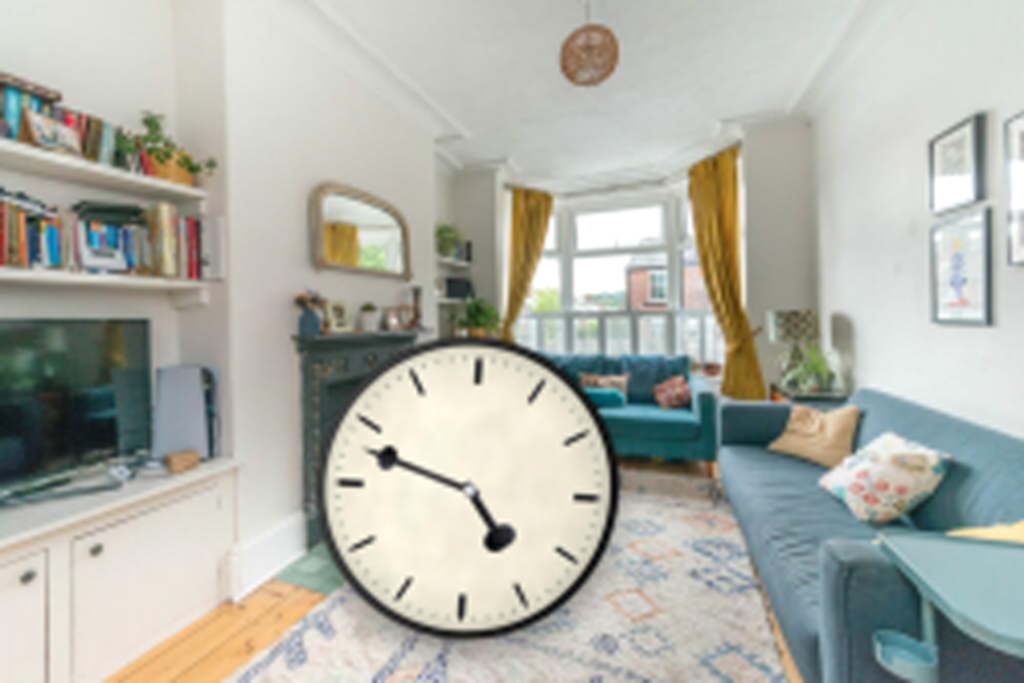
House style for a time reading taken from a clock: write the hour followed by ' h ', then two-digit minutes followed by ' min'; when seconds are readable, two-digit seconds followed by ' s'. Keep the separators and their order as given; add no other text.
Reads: 4 h 48 min
